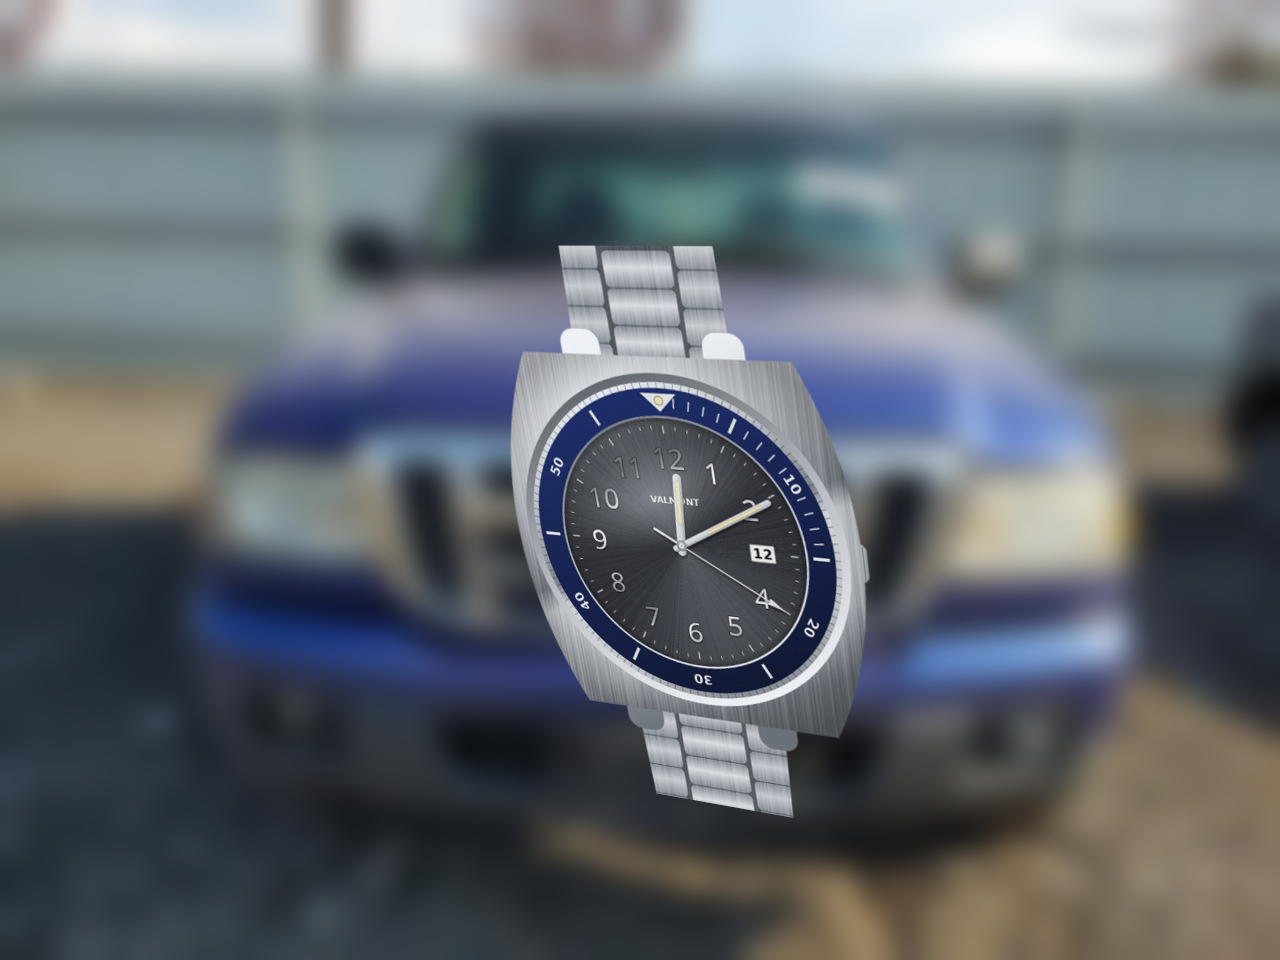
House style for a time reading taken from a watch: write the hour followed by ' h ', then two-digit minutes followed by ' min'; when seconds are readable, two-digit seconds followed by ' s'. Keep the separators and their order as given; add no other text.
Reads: 12 h 10 min 20 s
